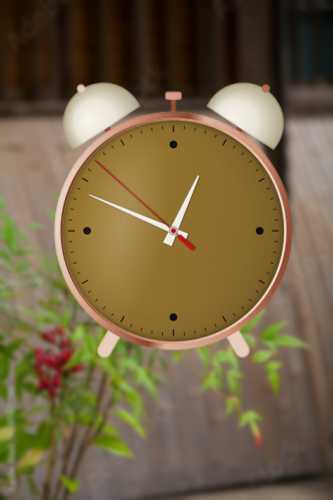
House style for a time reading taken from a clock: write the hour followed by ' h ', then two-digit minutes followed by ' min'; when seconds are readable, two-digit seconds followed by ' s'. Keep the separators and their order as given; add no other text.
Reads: 12 h 48 min 52 s
